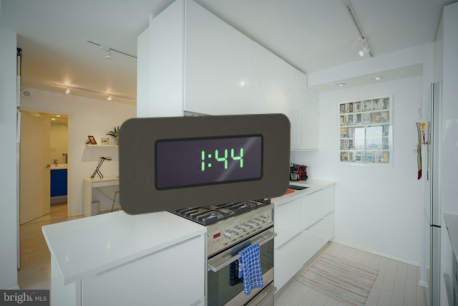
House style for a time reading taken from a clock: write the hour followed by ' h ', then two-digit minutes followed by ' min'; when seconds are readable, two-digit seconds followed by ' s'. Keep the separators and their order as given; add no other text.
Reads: 1 h 44 min
